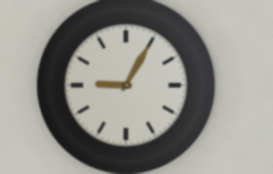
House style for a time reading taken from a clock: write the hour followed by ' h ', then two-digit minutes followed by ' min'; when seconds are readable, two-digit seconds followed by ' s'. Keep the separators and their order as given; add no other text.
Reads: 9 h 05 min
